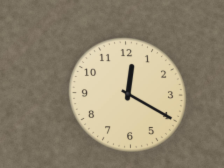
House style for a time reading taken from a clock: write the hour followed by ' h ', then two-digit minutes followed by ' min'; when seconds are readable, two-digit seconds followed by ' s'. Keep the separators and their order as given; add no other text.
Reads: 12 h 20 min
